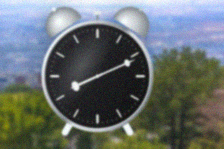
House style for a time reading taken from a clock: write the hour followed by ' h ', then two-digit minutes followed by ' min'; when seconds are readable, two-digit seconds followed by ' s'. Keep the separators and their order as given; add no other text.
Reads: 8 h 11 min
